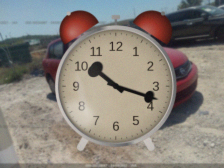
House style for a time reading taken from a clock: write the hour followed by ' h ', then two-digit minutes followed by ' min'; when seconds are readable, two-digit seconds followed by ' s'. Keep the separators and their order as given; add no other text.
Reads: 10 h 18 min
